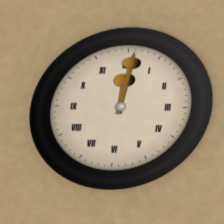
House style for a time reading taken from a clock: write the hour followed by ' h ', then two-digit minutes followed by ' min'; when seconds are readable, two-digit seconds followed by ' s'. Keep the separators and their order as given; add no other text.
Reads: 12 h 01 min
